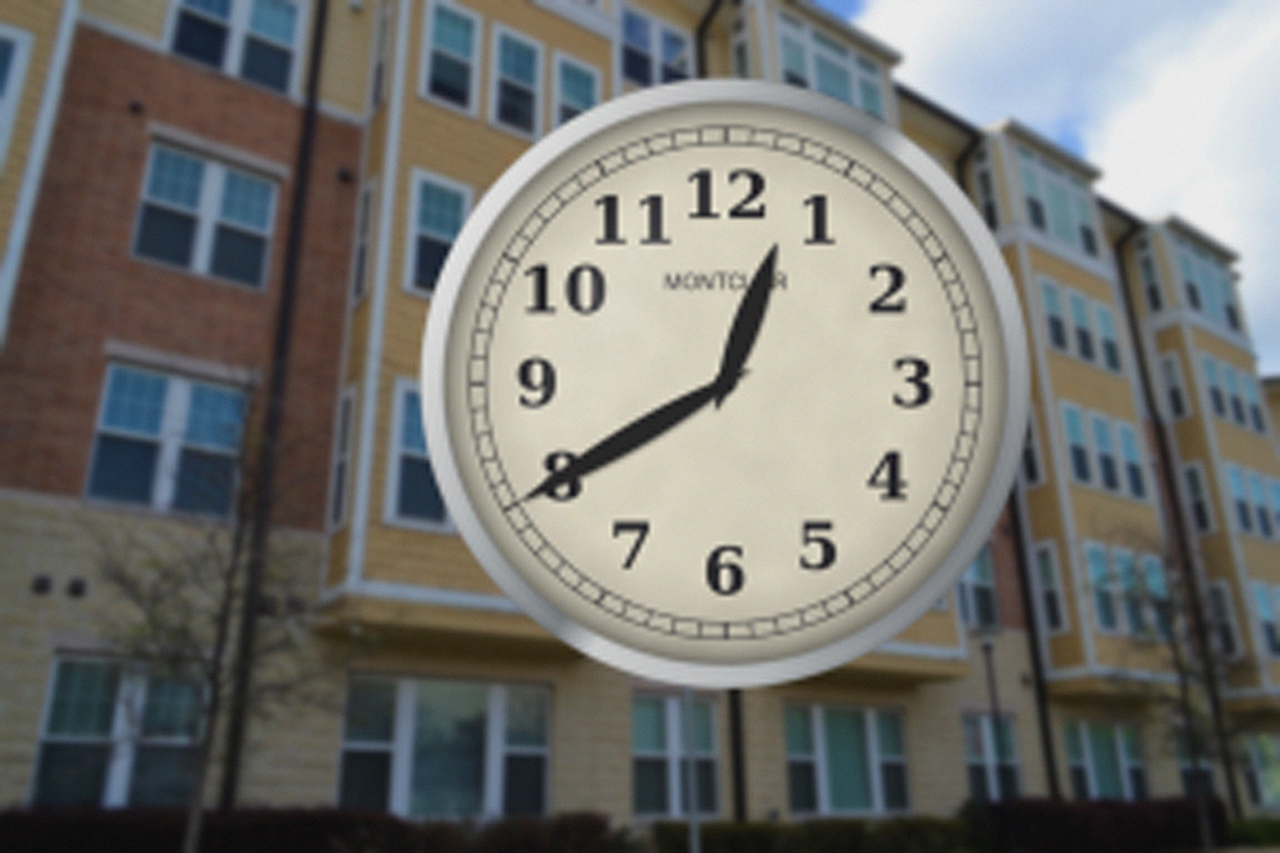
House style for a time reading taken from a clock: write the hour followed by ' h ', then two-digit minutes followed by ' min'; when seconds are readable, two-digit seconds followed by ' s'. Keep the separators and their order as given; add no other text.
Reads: 12 h 40 min
